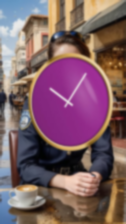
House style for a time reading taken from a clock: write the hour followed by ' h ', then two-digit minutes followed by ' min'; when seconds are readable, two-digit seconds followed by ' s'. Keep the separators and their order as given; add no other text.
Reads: 10 h 06 min
